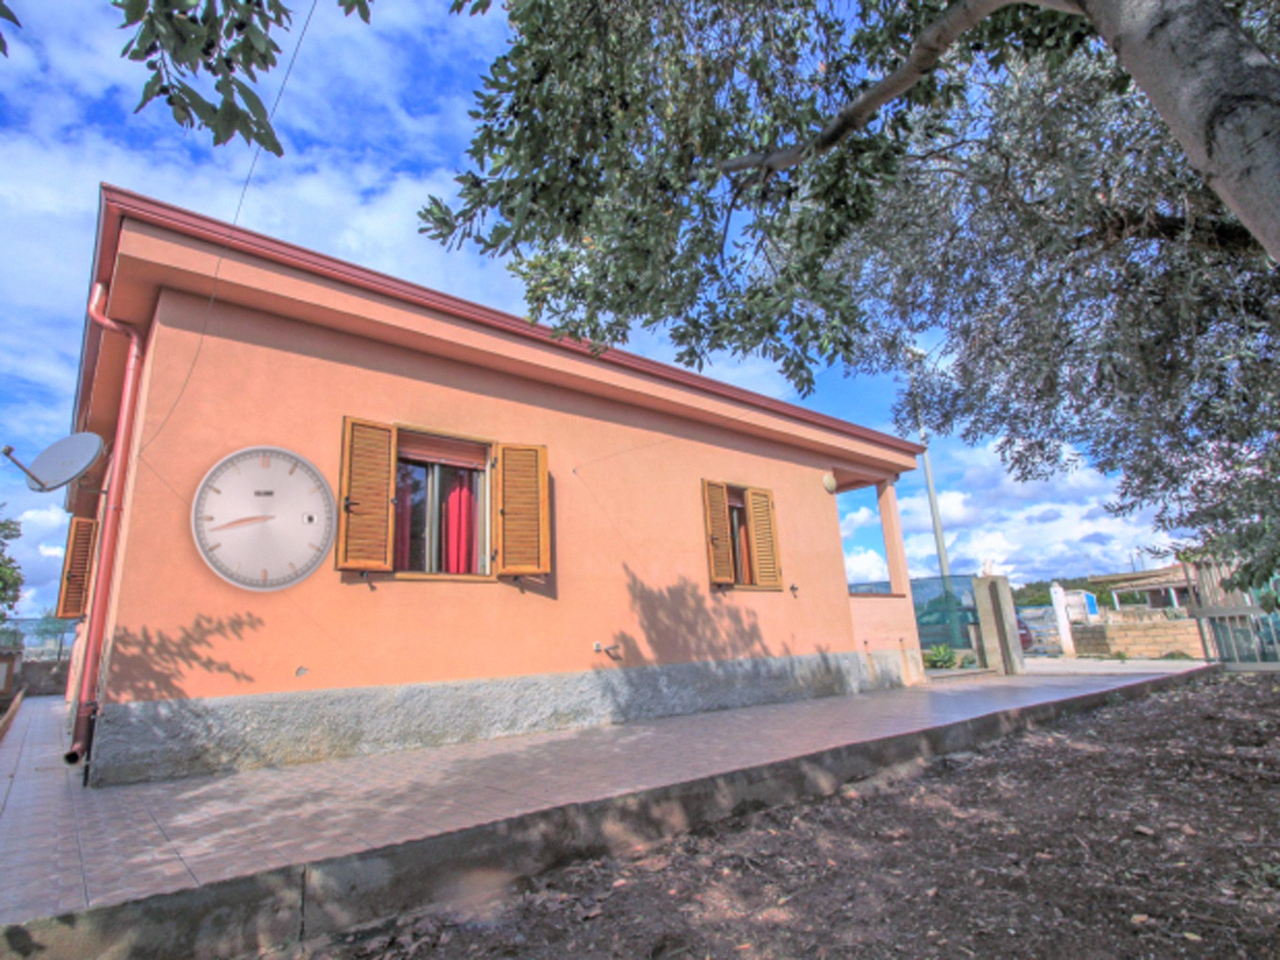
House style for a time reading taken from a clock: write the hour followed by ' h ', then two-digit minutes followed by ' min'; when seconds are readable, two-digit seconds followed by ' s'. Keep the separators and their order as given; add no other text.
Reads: 8 h 43 min
